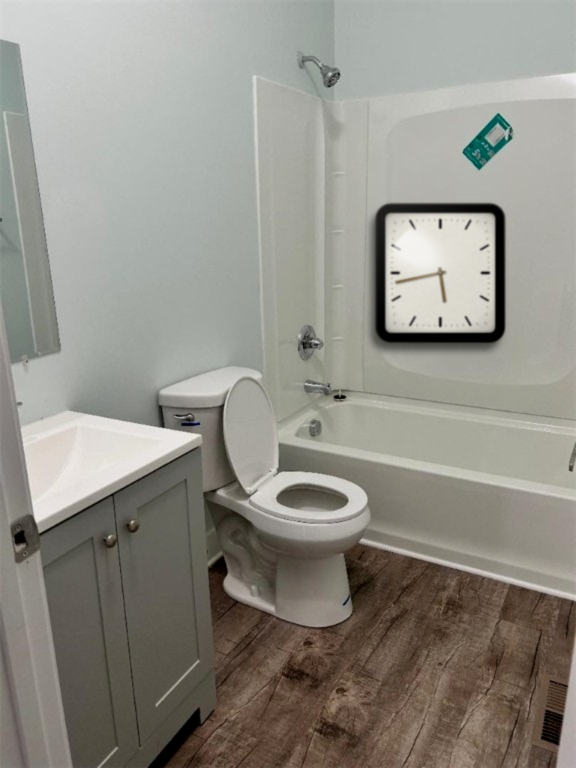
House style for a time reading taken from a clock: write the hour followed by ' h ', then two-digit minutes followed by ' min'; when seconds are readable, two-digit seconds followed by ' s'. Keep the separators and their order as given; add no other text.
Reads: 5 h 43 min
